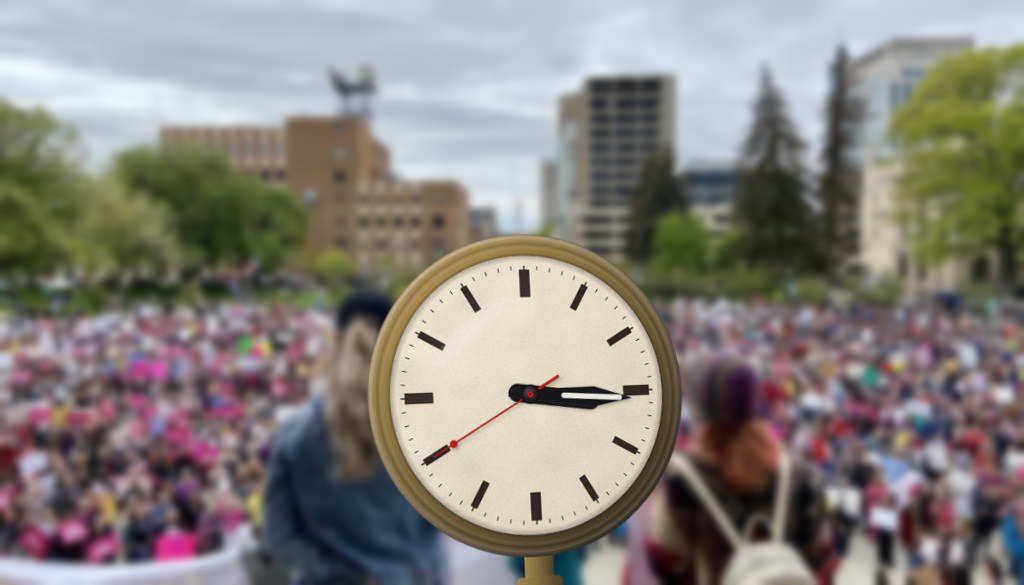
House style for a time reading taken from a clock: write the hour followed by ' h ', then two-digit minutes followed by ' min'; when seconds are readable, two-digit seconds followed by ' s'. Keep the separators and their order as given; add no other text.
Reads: 3 h 15 min 40 s
